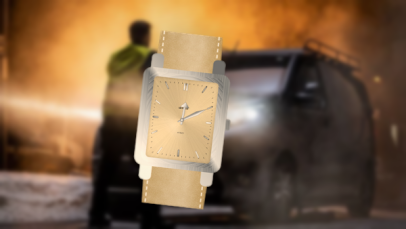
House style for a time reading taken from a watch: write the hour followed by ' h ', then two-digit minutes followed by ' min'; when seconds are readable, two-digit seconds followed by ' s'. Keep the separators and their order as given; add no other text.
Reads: 12 h 10 min
